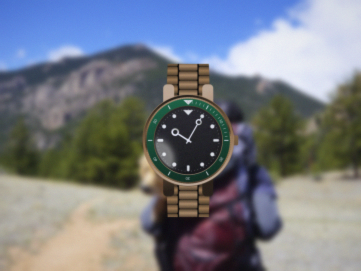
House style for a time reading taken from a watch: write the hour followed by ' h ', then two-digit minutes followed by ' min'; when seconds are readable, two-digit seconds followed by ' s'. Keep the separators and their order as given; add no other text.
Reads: 10 h 05 min
